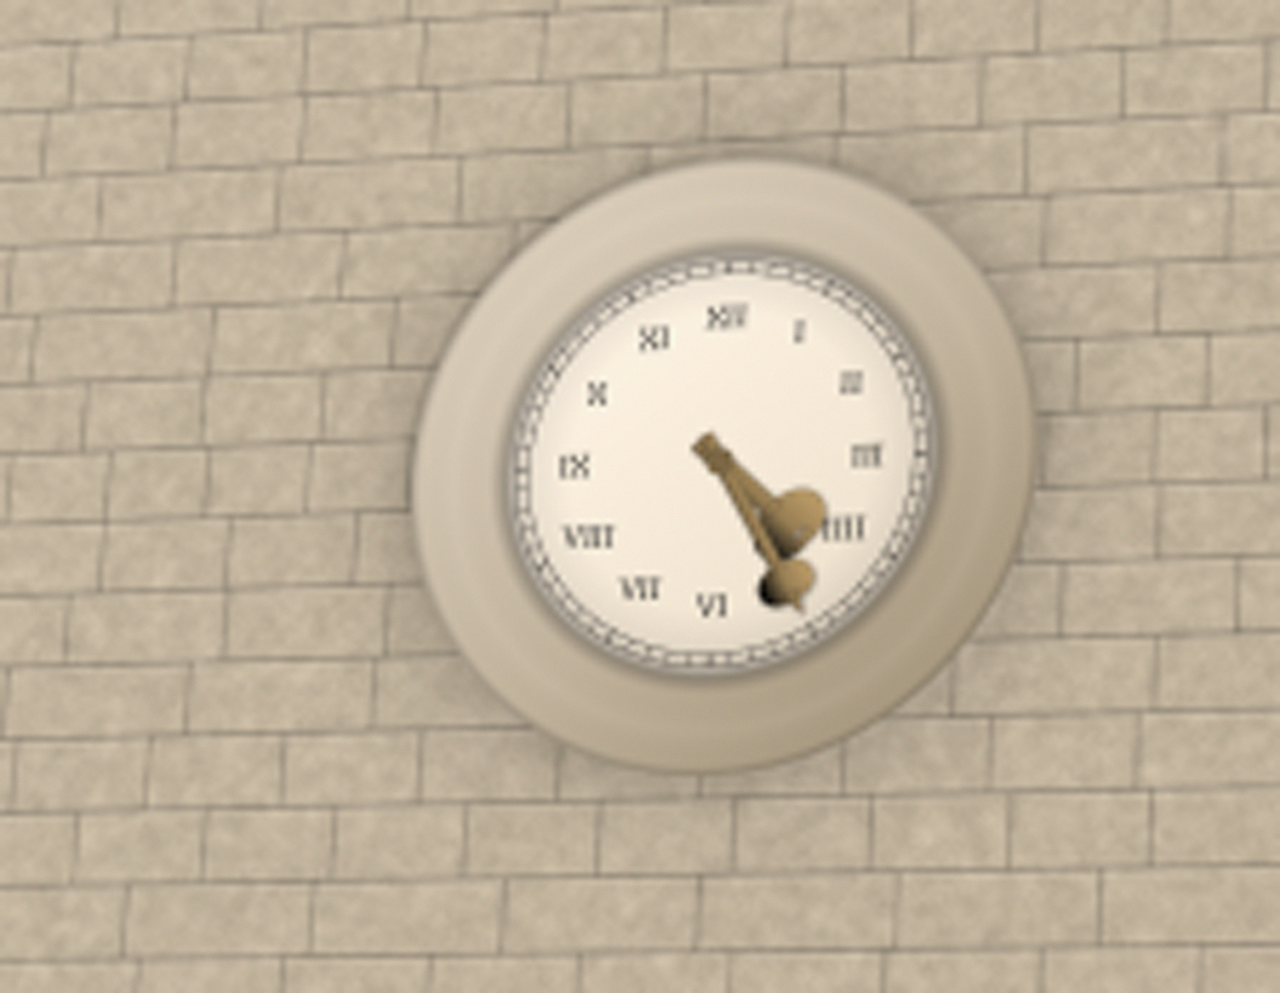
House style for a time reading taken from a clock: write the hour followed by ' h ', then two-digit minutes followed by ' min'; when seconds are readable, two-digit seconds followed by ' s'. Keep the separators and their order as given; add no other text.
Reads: 4 h 25 min
